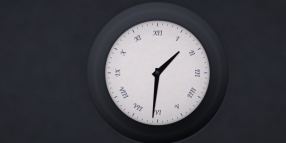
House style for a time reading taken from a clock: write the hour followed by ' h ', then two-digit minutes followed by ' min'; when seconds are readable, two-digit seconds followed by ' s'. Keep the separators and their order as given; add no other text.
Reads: 1 h 31 min
